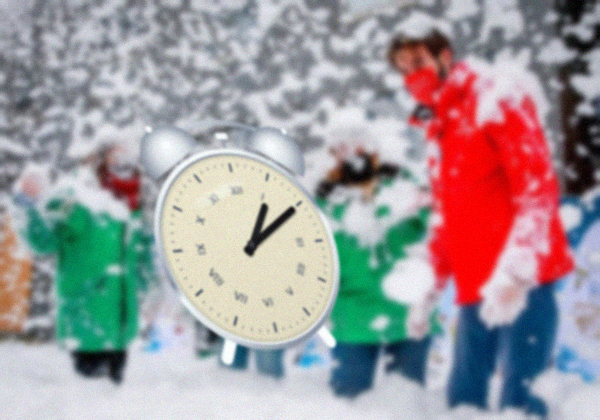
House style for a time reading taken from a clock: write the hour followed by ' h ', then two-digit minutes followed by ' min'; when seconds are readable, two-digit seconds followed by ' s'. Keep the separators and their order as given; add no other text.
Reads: 1 h 10 min
